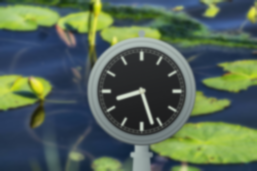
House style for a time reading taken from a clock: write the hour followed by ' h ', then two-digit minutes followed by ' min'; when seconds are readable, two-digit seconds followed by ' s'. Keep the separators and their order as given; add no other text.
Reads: 8 h 27 min
